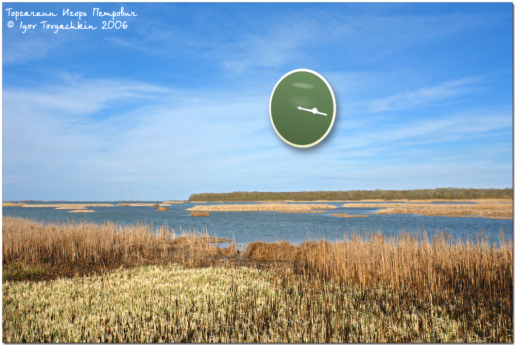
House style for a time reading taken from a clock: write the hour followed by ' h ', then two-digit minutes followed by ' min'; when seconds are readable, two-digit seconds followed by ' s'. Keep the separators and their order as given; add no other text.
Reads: 3 h 17 min
